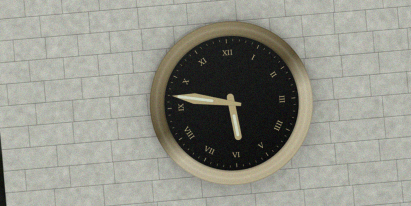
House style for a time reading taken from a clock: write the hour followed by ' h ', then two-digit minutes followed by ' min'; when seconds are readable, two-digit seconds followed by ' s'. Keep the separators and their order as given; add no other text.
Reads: 5 h 47 min
